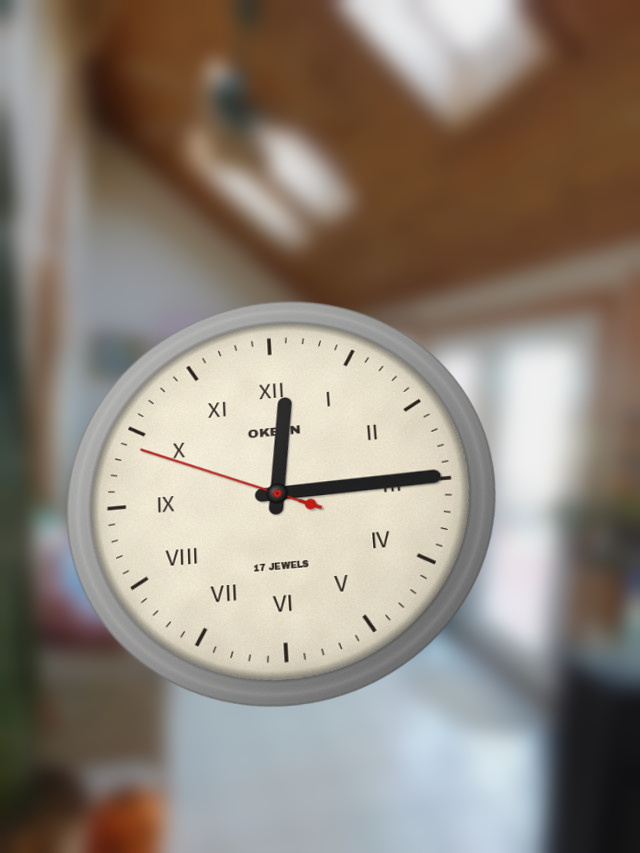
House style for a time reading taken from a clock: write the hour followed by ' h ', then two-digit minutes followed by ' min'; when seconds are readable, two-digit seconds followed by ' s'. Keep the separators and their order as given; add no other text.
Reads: 12 h 14 min 49 s
